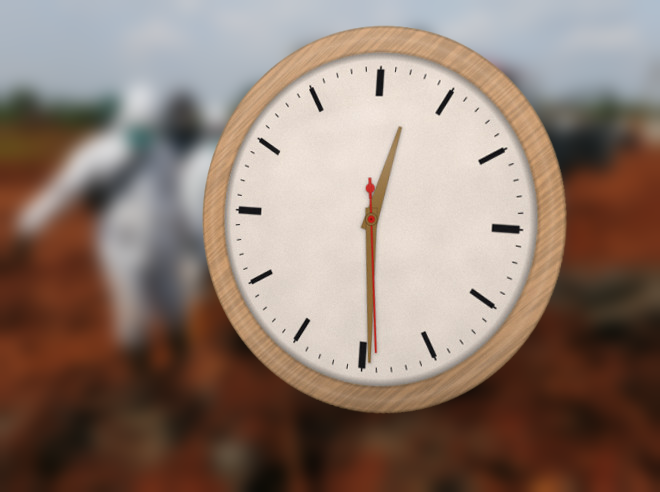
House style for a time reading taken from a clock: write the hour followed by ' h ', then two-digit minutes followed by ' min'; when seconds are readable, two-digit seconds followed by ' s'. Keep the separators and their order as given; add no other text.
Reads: 12 h 29 min 29 s
